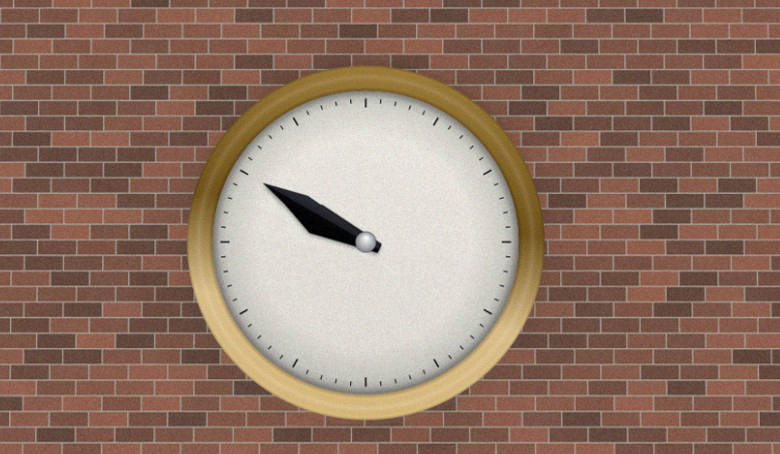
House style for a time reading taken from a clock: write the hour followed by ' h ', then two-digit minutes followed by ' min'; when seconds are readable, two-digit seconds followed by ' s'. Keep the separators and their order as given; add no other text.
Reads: 9 h 50 min
